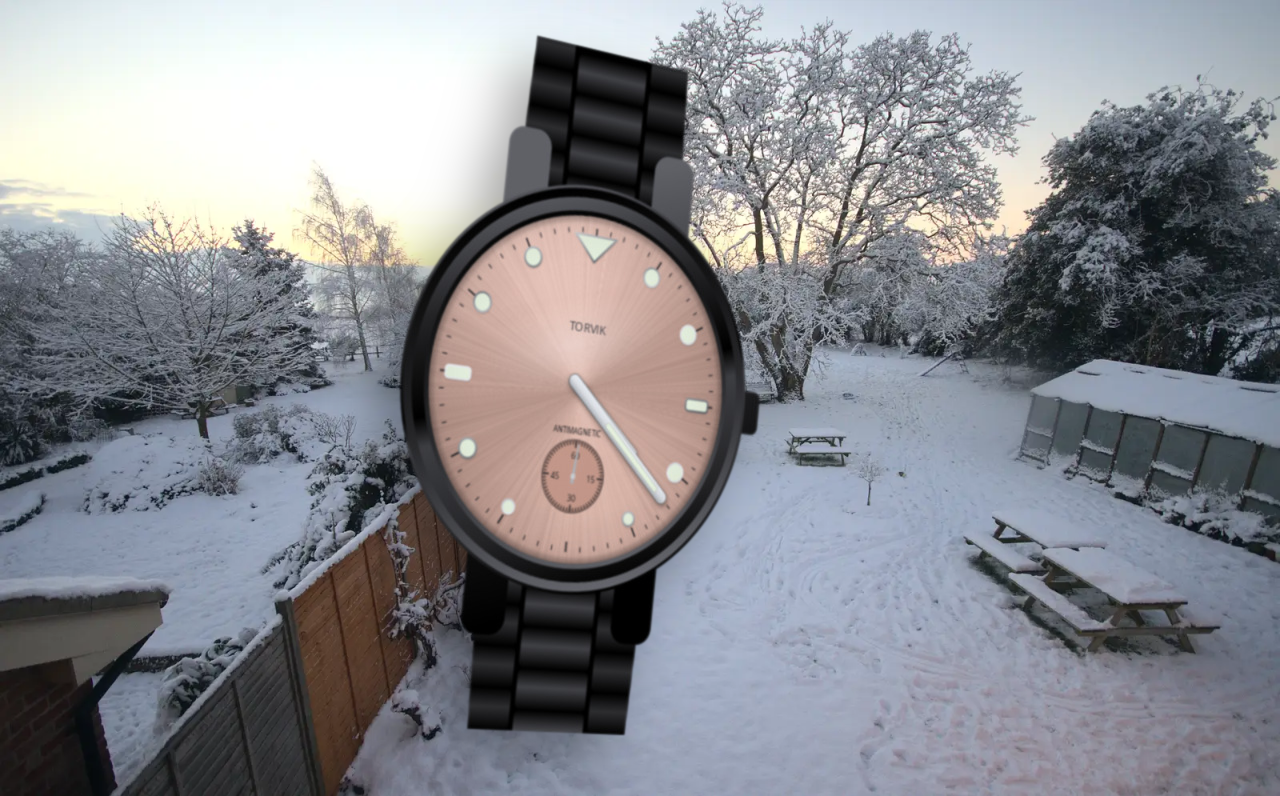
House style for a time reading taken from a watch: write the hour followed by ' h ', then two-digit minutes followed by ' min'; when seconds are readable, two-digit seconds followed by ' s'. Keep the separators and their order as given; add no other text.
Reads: 4 h 22 min 01 s
